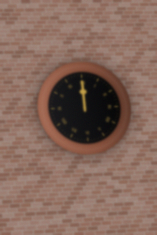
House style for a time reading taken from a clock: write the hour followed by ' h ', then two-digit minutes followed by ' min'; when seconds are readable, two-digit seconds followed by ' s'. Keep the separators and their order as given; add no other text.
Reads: 12 h 00 min
